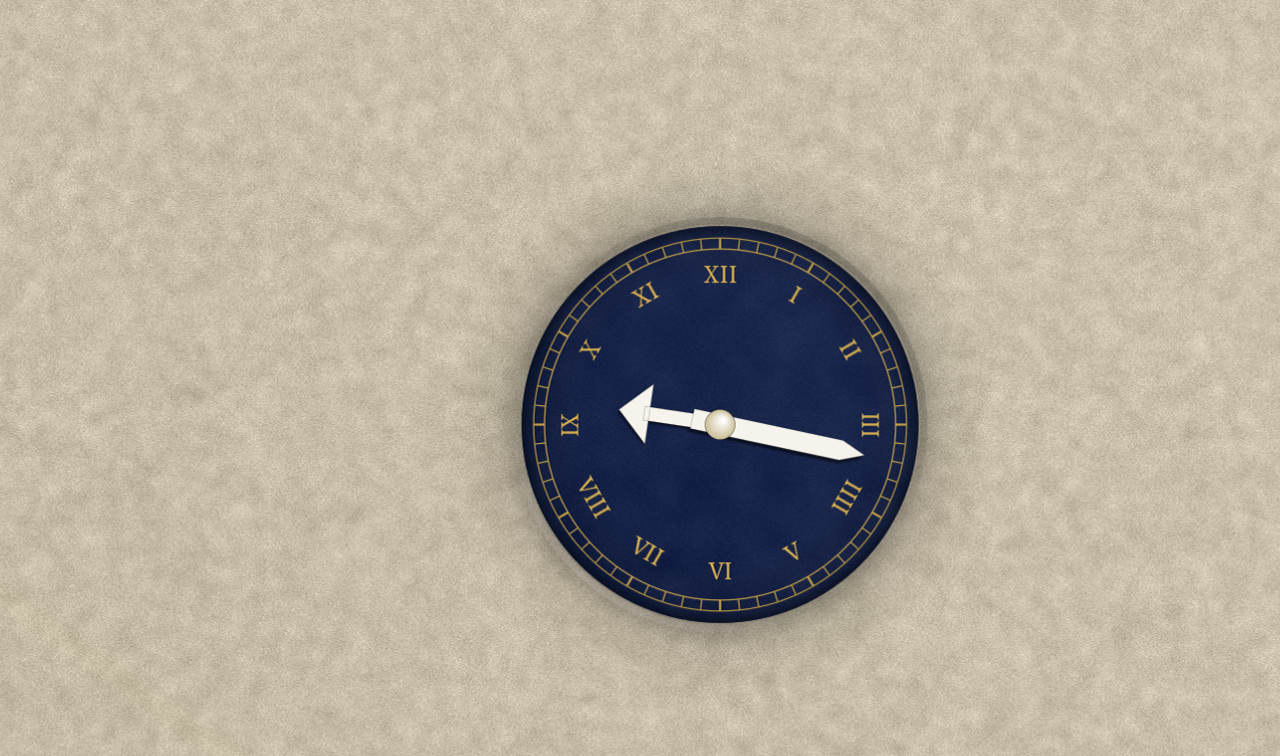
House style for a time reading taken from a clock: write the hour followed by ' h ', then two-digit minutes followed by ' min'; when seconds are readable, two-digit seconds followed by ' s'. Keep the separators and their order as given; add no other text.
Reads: 9 h 17 min
